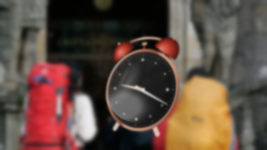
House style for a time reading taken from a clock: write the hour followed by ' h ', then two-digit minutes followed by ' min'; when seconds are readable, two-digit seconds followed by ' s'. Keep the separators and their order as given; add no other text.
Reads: 9 h 19 min
